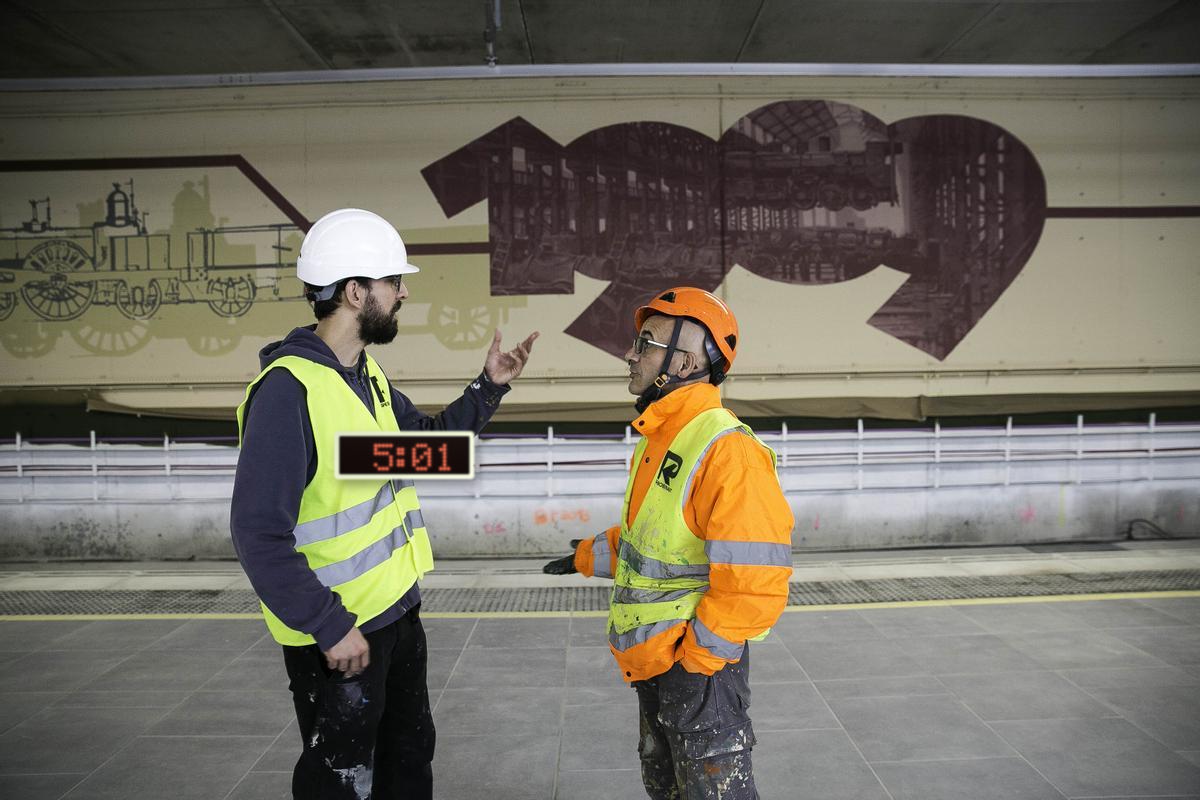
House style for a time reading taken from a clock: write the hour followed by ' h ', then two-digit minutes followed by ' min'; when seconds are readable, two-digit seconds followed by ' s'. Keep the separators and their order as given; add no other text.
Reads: 5 h 01 min
